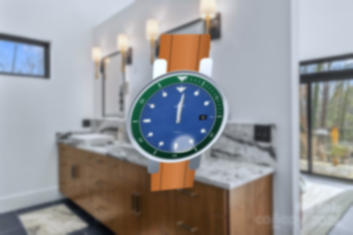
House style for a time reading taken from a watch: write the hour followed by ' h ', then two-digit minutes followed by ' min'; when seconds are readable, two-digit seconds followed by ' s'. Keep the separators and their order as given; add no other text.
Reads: 12 h 01 min
